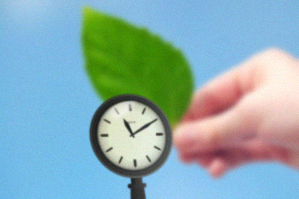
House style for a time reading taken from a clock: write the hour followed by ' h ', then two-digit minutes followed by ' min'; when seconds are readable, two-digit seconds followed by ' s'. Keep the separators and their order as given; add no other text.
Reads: 11 h 10 min
